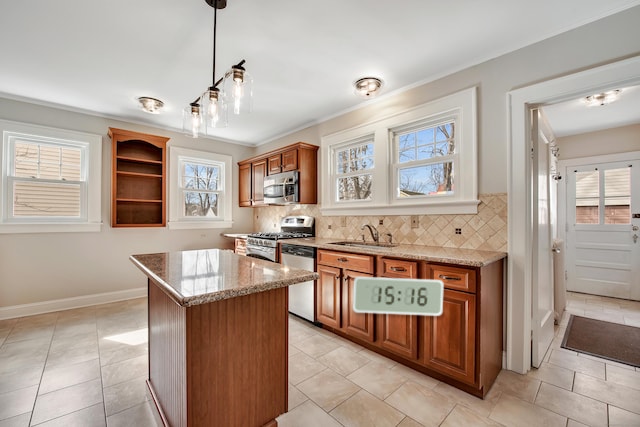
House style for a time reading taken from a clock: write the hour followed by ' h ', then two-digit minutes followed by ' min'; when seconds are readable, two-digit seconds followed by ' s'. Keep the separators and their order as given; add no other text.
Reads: 15 h 16 min
